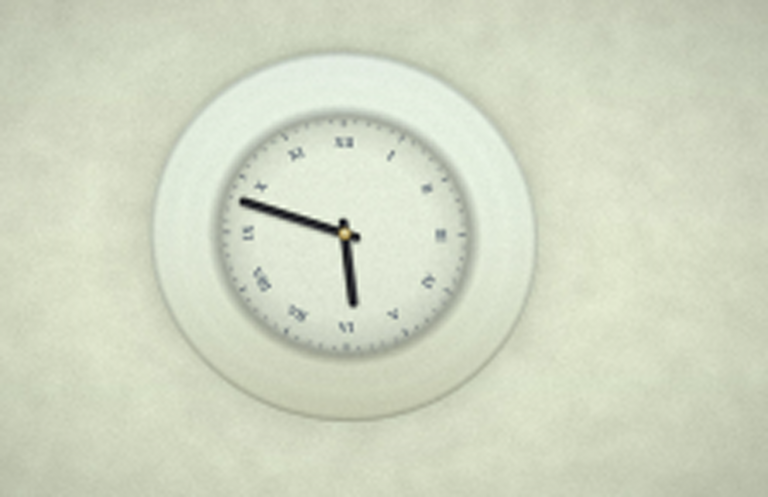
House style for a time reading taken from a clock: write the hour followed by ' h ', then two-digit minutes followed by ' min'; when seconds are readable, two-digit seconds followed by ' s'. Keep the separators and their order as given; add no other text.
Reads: 5 h 48 min
